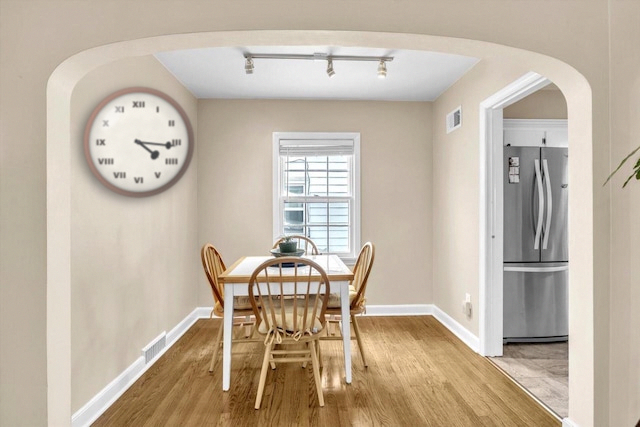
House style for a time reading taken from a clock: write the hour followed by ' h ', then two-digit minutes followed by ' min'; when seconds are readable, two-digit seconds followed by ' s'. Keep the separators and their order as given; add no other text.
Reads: 4 h 16 min
